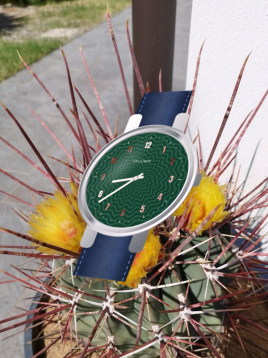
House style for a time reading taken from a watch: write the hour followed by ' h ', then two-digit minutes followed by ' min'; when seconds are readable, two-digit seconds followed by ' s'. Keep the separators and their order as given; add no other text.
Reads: 8 h 38 min
